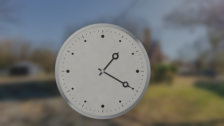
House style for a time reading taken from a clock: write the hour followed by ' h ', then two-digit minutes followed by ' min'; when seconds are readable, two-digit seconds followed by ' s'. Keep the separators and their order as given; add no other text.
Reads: 1 h 20 min
